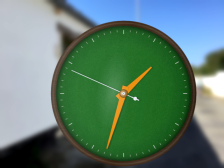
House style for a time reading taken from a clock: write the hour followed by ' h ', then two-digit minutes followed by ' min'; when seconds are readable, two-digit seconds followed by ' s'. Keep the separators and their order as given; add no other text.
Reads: 1 h 32 min 49 s
